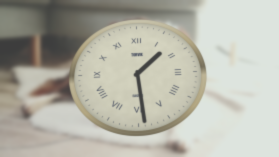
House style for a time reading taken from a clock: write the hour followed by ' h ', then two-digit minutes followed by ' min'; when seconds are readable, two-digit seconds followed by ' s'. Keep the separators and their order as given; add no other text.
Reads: 1 h 29 min
